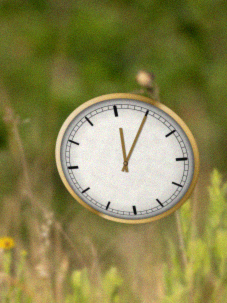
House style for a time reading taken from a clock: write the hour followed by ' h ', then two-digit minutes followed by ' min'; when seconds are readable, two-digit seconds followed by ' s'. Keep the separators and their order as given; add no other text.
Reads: 12 h 05 min
